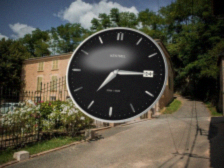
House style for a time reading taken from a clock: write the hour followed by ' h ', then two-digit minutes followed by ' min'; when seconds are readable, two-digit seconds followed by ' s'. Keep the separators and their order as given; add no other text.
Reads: 7 h 15 min
